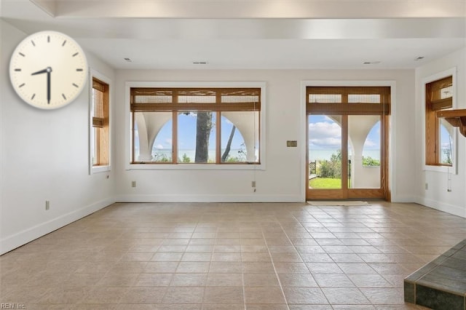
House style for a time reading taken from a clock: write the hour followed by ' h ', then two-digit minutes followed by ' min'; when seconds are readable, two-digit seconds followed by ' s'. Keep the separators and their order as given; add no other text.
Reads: 8 h 30 min
